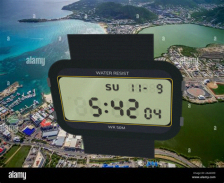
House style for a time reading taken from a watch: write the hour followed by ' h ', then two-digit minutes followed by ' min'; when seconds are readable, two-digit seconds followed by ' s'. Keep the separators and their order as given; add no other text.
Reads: 5 h 42 min 04 s
